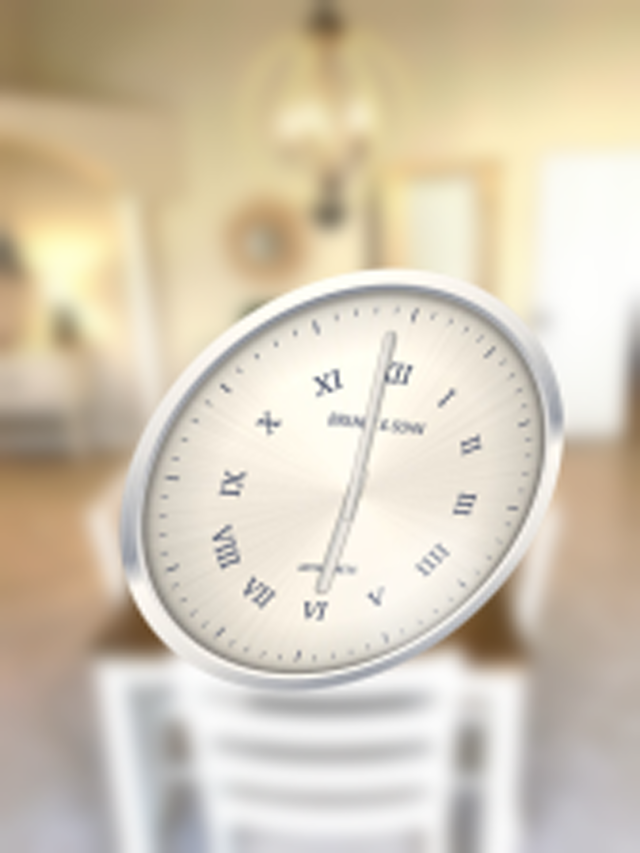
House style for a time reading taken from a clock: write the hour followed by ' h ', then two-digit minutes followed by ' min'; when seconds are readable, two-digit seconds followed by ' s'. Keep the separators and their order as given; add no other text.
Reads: 5 h 59 min
